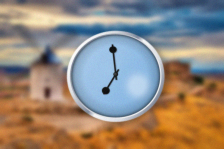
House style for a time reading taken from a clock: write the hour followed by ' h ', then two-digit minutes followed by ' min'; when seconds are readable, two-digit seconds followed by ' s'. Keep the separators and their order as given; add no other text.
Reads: 6 h 59 min
